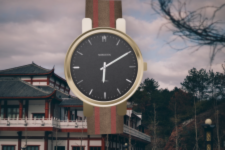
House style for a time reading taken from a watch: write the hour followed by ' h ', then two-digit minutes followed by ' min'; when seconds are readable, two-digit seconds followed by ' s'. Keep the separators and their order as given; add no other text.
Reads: 6 h 10 min
